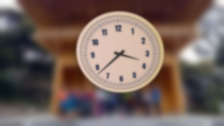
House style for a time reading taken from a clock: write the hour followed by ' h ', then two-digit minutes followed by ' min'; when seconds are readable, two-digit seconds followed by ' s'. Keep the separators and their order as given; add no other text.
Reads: 3 h 38 min
